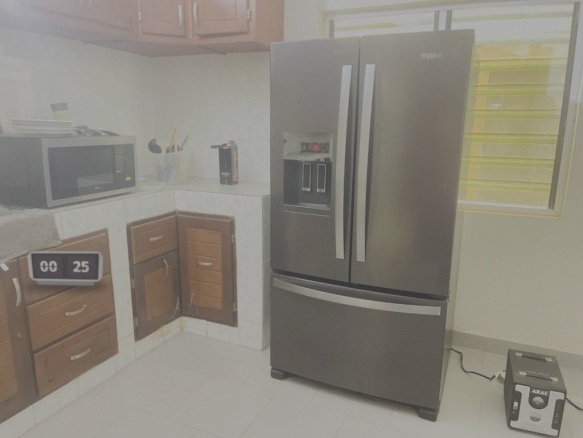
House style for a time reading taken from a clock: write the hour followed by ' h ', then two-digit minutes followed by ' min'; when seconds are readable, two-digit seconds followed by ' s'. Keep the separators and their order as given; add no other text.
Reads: 0 h 25 min
